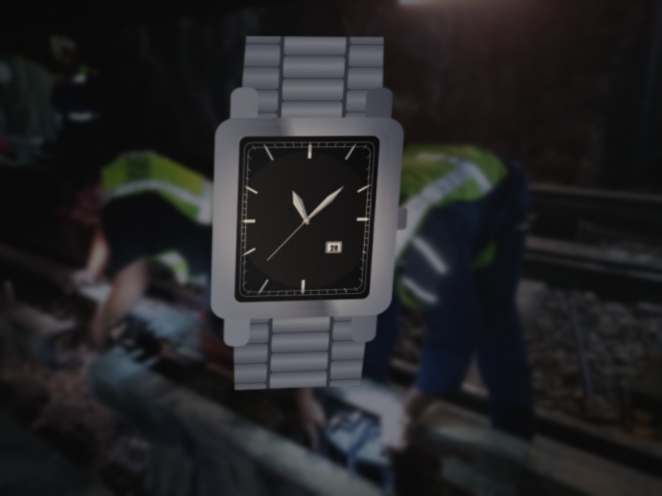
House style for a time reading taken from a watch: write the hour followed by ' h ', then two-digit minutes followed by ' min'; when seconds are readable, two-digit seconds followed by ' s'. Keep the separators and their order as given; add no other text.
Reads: 11 h 07 min 37 s
